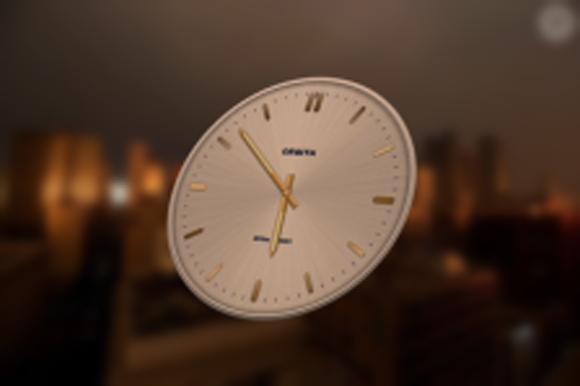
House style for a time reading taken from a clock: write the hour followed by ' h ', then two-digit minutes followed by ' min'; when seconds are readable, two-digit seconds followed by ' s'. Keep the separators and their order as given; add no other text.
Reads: 5 h 52 min
